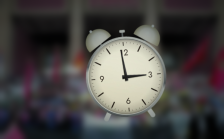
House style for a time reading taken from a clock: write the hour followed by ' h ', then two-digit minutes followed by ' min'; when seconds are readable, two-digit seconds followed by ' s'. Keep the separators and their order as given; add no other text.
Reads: 2 h 59 min
